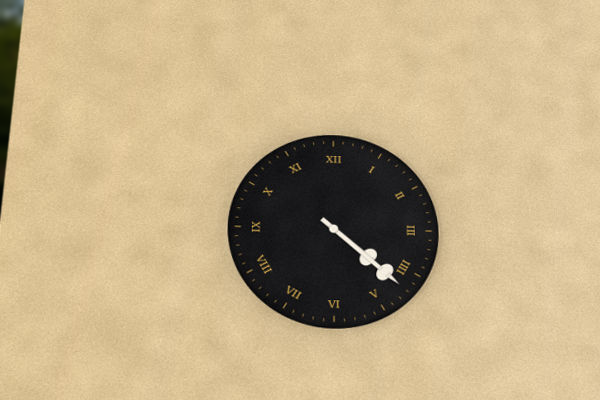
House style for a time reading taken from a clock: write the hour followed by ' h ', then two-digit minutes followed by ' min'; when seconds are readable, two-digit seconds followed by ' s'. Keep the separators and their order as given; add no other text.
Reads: 4 h 22 min
